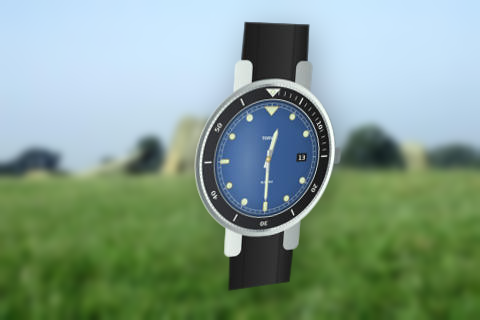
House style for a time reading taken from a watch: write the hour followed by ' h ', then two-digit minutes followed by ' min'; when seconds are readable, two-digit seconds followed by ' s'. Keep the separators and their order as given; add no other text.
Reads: 12 h 30 min
